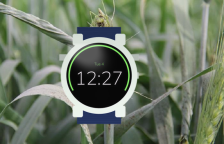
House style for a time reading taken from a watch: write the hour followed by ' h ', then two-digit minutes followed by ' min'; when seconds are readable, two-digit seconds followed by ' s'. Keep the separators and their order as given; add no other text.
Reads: 12 h 27 min
